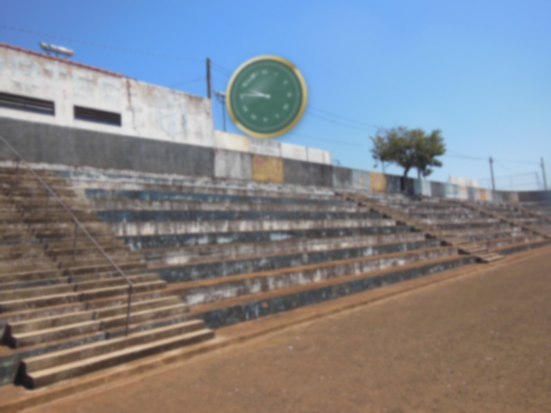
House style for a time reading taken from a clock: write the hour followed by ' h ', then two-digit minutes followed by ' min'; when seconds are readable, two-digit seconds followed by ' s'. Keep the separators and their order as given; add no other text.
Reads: 9 h 46 min
